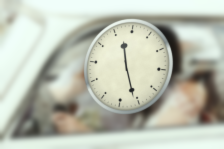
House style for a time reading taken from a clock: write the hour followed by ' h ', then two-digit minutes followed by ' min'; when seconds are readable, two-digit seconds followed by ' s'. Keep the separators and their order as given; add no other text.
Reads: 11 h 26 min
